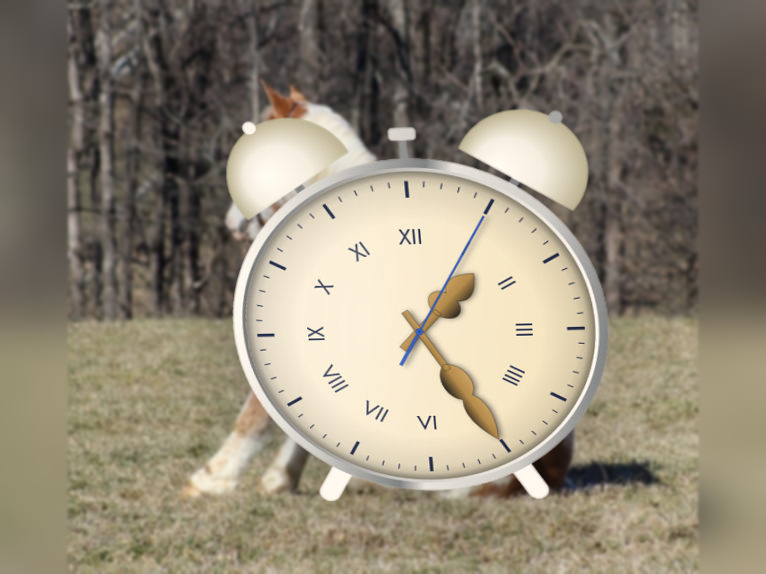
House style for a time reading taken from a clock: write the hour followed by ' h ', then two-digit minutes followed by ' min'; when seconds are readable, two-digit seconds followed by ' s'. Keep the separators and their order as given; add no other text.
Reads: 1 h 25 min 05 s
